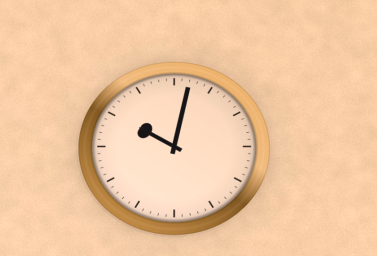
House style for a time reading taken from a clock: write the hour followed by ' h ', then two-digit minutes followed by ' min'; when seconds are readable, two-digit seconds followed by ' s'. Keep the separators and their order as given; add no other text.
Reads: 10 h 02 min
